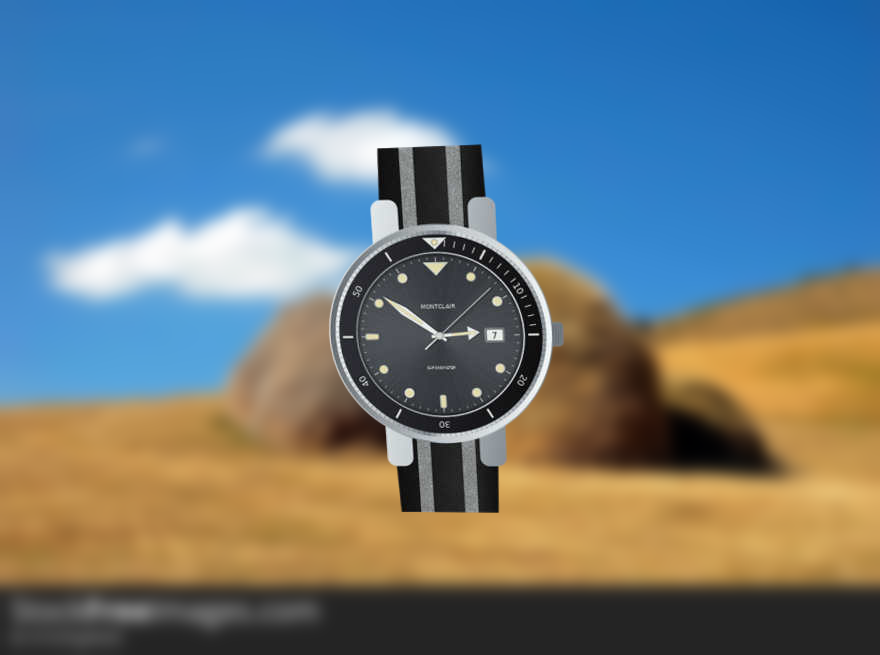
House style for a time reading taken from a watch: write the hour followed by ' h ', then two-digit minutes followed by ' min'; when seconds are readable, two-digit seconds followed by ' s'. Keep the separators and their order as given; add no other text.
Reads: 2 h 51 min 08 s
